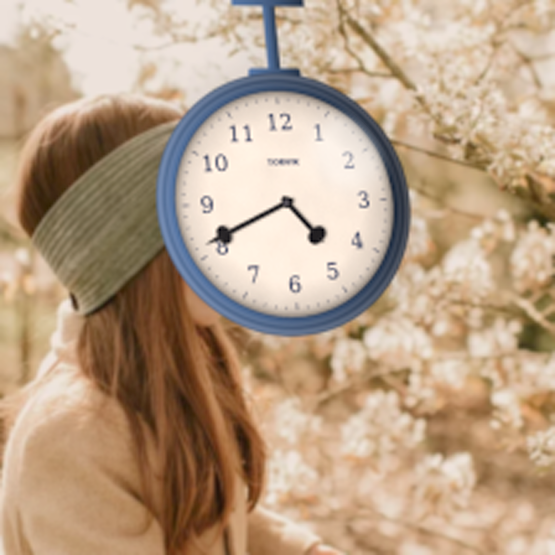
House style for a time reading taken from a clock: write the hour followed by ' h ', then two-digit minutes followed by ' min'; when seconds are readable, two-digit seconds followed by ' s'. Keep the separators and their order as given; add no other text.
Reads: 4 h 41 min
